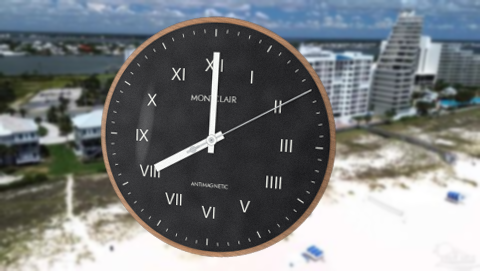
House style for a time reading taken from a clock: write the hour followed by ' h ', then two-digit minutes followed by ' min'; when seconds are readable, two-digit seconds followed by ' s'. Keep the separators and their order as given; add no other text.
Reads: 8 h 00 min 10 s
